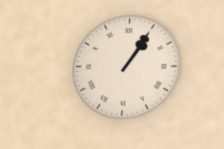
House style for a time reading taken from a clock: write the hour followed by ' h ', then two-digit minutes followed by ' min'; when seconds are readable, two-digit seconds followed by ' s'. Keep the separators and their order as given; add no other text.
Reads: 1 h 05 min
